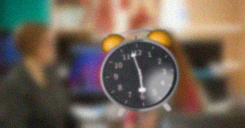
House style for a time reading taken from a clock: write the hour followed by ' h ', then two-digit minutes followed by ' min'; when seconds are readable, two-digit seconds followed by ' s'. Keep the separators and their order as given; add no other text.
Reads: 5 h 58 min
